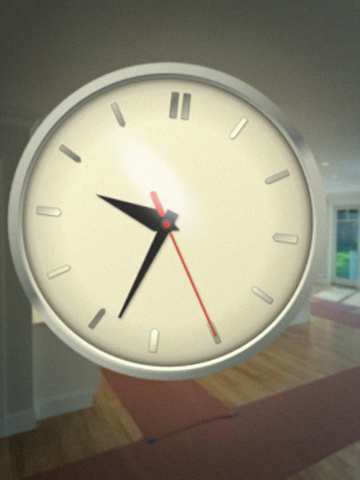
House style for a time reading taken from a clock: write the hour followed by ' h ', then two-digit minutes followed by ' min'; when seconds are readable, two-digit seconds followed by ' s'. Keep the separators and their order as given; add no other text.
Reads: 9 h 33 min 25 s
